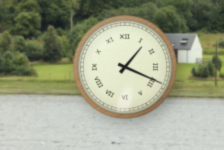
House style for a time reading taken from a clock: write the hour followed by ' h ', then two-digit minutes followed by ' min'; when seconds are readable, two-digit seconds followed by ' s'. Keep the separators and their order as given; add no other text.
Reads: 1 h 19 min
